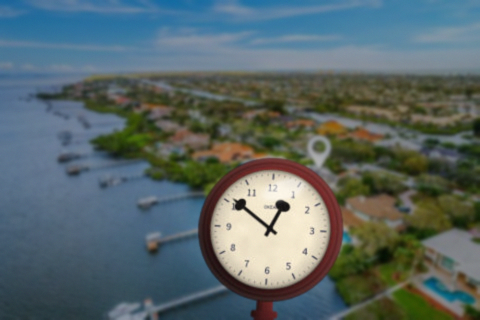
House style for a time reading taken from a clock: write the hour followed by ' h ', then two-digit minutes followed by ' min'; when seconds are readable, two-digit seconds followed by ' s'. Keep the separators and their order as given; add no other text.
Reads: 12 h 51 min
